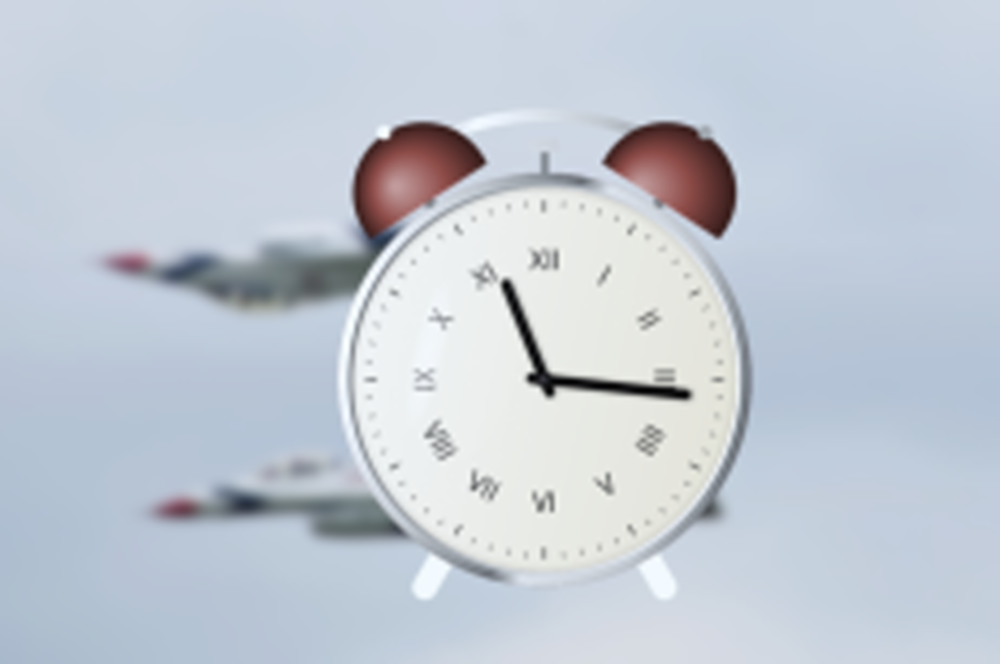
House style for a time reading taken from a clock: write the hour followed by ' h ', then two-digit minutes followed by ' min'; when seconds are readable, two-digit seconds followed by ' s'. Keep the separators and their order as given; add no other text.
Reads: 11 h 16 min
